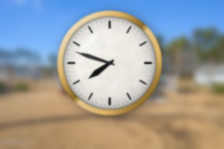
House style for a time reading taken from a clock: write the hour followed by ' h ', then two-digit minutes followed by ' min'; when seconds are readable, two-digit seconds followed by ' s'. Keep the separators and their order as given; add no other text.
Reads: 7 h 48 min
